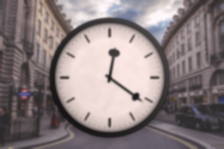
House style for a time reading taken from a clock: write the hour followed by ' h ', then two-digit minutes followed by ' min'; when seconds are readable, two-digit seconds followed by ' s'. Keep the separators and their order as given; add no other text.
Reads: 12 h 21 min
